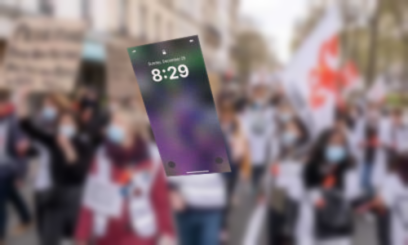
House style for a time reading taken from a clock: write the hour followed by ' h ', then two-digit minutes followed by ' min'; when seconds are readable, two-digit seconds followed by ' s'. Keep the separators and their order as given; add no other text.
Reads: 8 h 29 min
